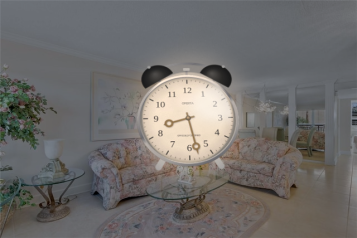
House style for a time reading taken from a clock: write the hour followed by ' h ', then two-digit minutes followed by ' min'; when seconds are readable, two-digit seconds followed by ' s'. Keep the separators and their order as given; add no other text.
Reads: 8 h 28 min
